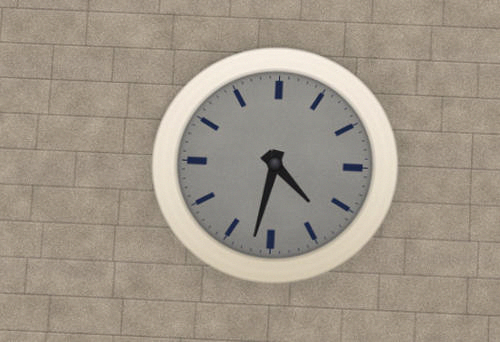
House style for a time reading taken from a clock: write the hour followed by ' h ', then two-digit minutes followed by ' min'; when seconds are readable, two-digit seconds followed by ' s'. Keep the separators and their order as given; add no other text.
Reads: 4 h 32 min
